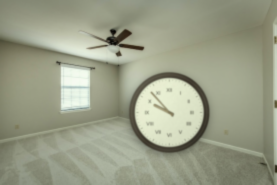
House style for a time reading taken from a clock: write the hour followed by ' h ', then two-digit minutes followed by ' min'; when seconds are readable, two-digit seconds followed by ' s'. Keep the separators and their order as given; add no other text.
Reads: 9 h 53 min
